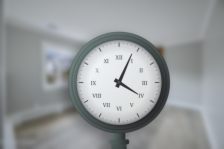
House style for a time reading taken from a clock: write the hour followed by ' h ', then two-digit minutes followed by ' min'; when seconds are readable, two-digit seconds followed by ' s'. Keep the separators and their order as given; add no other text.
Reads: 4 h 04 min
